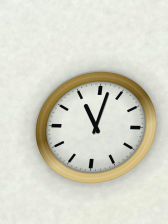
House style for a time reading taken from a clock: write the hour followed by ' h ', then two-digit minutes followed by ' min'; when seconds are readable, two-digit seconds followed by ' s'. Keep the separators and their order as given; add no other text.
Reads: 11 h 02 min
